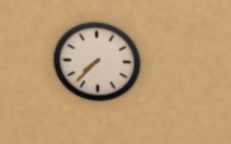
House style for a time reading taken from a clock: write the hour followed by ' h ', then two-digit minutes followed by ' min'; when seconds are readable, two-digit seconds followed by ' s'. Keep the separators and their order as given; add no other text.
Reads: 7 h 37 min
